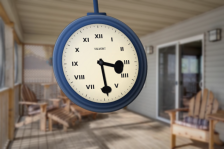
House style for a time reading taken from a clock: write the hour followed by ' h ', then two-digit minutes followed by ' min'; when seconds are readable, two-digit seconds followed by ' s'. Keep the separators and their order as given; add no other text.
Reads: 3 h 29 min
